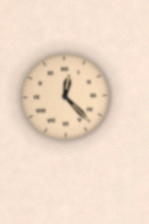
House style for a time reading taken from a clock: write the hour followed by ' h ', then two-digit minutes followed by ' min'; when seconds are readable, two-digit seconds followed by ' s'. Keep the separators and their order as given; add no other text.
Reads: 12 h 23 min
